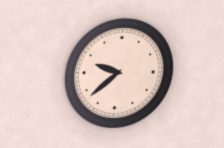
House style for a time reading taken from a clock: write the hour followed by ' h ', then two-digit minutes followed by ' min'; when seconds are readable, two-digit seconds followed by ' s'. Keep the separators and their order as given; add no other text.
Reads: 9 h 38 min
